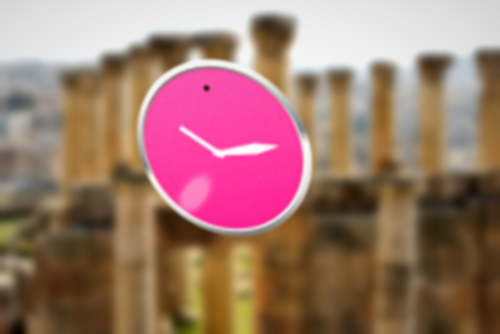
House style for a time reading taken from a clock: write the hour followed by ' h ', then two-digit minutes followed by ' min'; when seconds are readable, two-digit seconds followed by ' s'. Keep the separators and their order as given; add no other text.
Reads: 10 h 14 min
